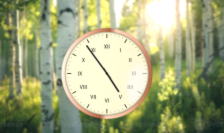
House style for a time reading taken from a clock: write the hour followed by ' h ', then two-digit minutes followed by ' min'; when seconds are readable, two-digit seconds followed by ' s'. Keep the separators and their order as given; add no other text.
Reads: 4 h 54 min
